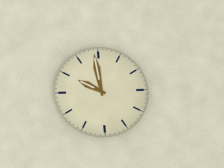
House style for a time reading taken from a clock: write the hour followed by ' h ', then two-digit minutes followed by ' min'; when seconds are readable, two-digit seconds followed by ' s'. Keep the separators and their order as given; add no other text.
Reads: 9 h 59 min
